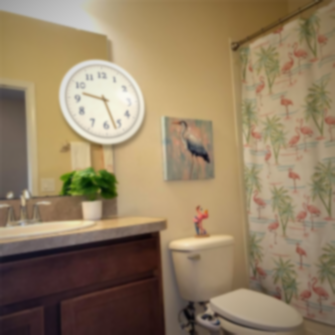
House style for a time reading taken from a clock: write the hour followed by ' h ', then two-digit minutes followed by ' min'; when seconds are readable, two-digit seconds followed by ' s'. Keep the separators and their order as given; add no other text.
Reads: 9 h 27 min
